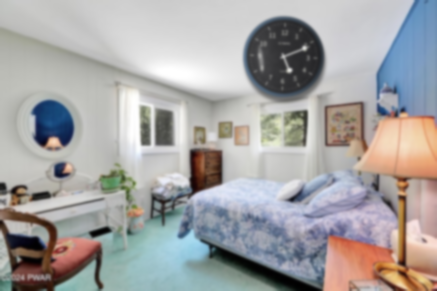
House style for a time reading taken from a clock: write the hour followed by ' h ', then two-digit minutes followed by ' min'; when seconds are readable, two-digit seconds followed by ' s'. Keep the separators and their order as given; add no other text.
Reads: 5 h 11 min
